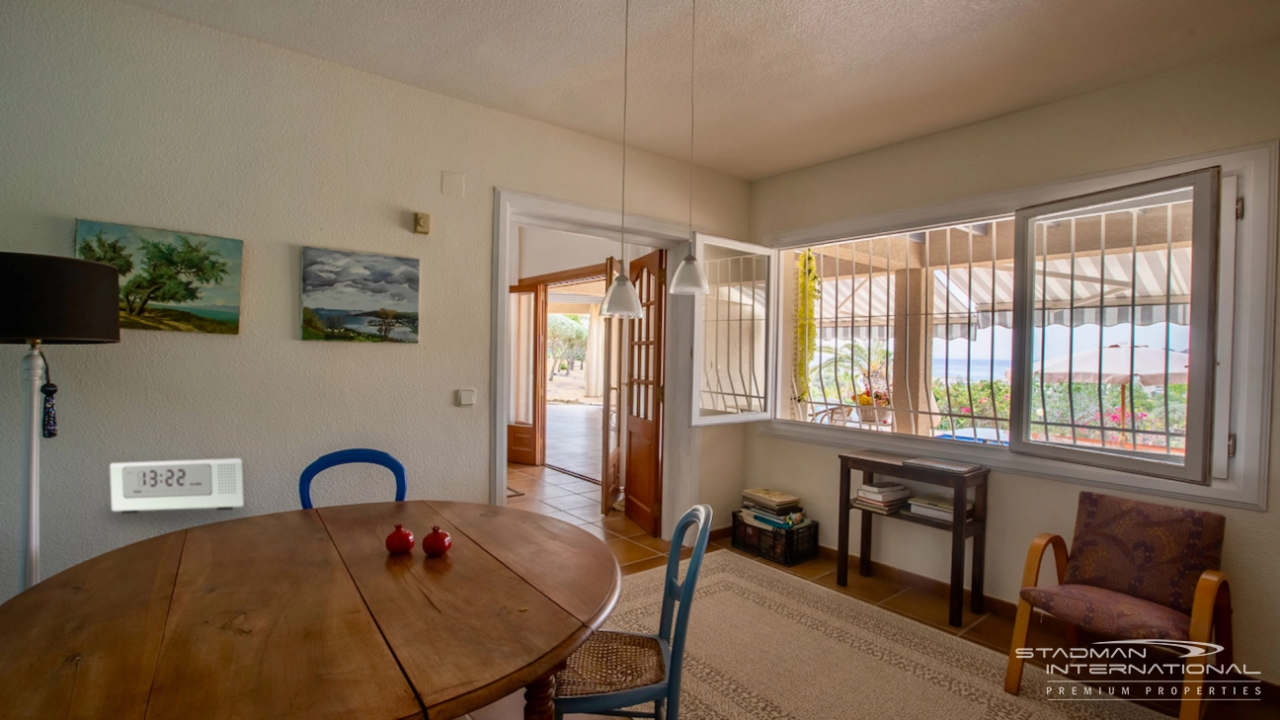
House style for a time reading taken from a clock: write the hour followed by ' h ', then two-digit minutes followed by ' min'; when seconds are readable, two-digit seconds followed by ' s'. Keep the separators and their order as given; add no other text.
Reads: 13 h 22 min
